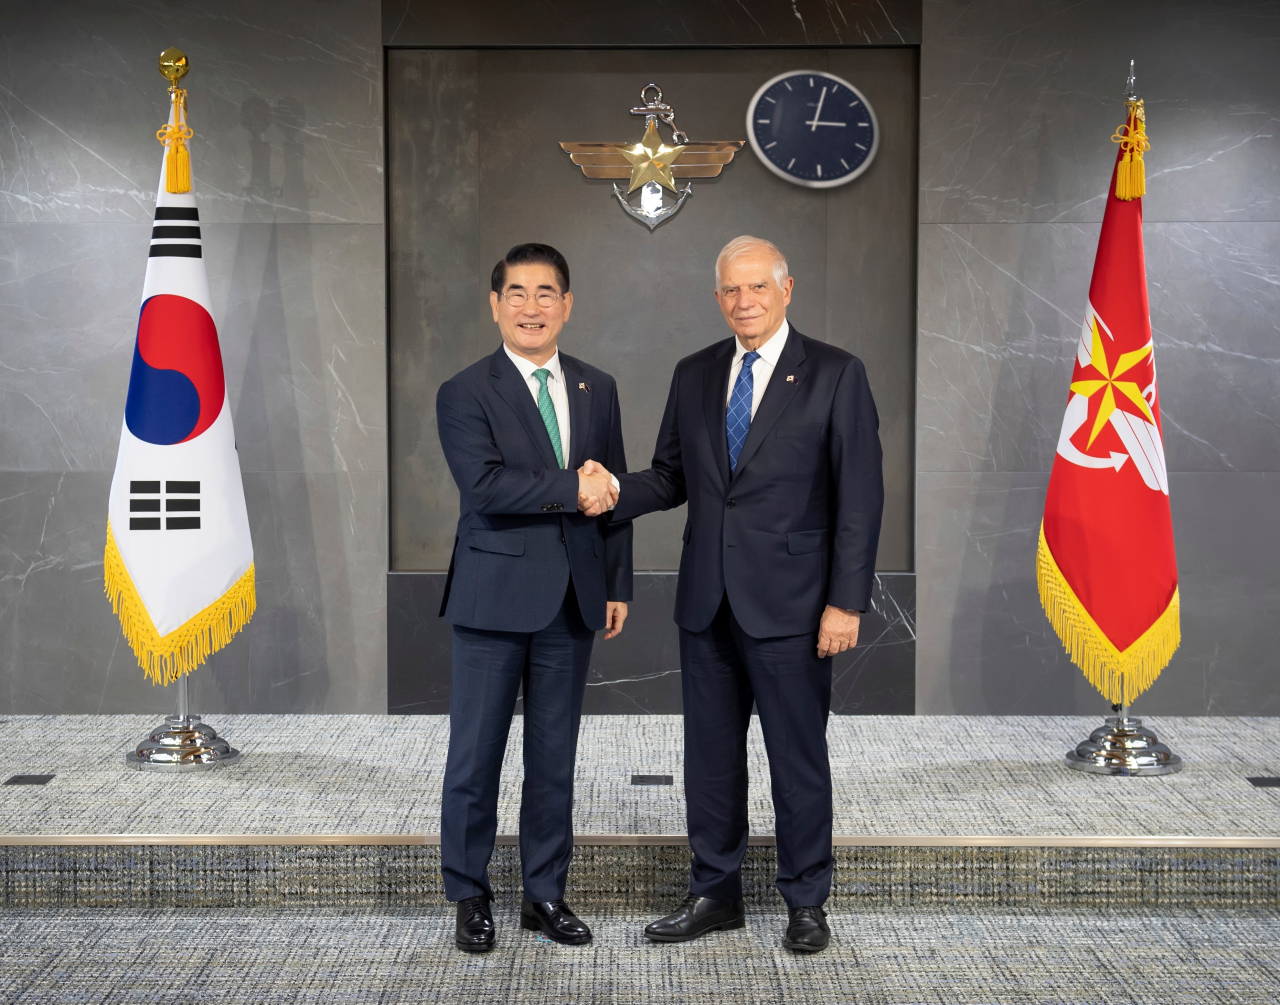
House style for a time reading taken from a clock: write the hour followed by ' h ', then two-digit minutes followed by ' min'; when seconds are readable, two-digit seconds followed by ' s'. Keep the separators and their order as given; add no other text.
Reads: 3 h 03 min
